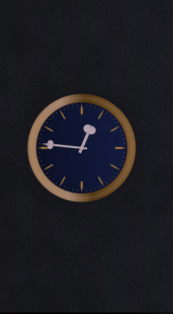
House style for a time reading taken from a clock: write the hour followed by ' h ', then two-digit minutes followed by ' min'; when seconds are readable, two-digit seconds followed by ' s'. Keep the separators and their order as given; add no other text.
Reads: 12 h 46 min
